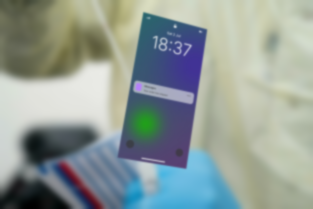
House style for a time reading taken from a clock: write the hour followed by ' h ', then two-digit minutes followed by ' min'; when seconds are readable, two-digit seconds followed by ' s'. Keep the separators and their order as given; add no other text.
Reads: 18 h 37 min
